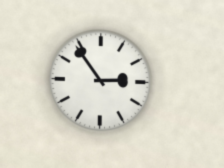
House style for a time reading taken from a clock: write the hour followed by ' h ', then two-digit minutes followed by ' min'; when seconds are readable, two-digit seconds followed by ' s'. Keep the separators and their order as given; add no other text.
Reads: 2 h 54 min
